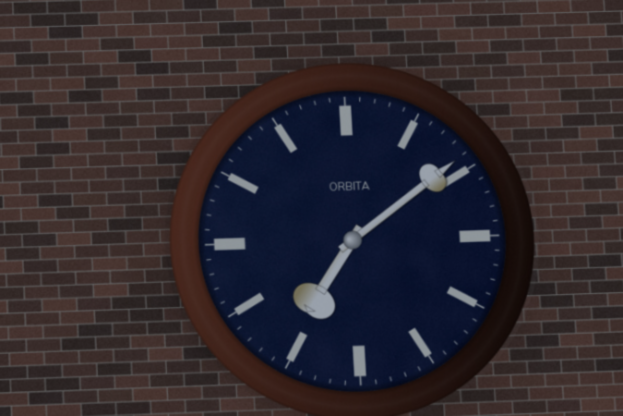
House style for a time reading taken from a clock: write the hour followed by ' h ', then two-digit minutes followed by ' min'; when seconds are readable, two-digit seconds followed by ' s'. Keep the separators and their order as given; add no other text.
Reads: 7 h 09 min
